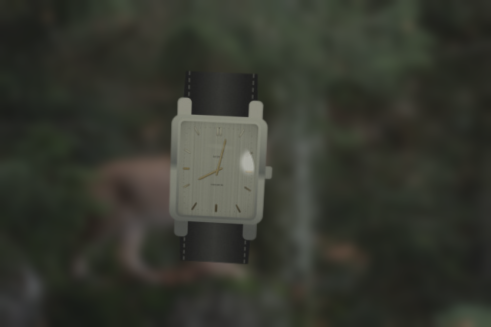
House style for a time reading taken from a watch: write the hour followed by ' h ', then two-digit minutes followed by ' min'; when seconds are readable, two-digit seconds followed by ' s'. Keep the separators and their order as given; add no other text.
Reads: 8 h 02 min
